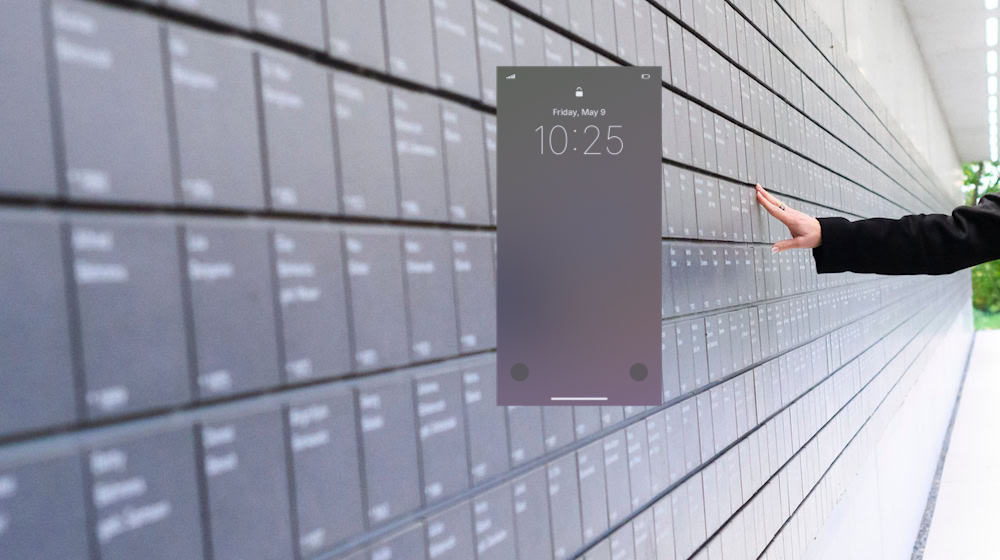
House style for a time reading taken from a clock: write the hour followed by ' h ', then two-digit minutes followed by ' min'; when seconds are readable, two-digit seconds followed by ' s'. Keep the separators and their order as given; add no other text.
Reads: 10 h 25 min
